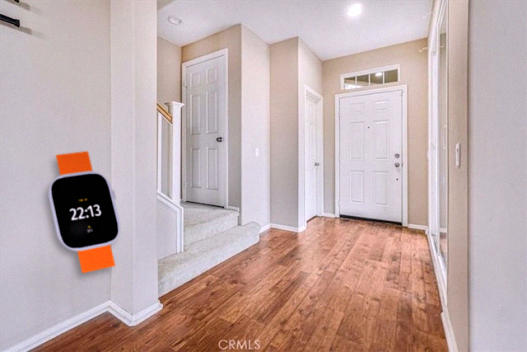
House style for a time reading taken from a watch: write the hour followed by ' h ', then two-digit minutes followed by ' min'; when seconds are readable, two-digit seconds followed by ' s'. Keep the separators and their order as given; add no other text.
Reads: 22 h 13 min
